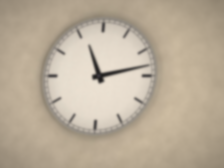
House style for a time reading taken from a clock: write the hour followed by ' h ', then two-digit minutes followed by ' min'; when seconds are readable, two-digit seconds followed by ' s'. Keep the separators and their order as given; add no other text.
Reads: 11 h 13 min
